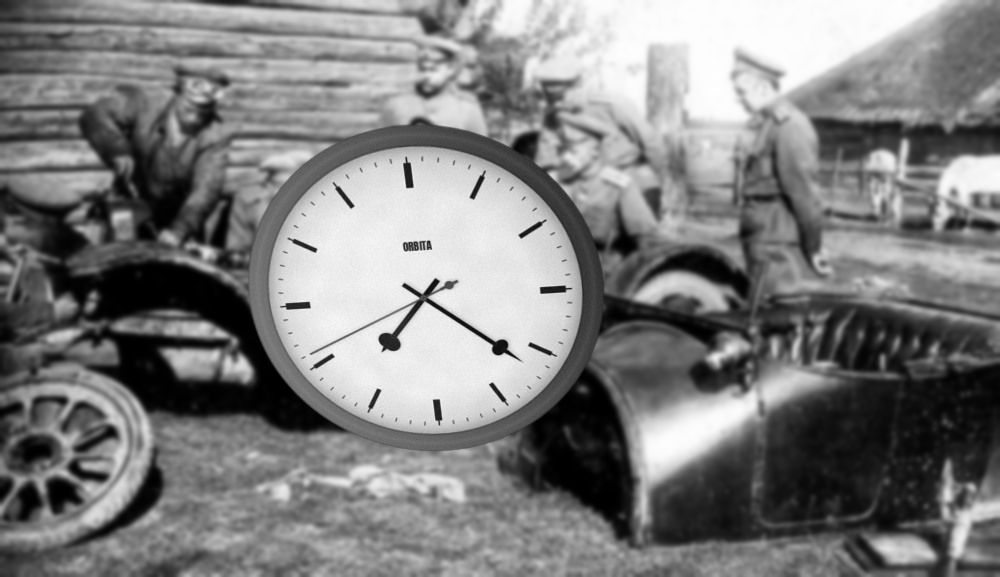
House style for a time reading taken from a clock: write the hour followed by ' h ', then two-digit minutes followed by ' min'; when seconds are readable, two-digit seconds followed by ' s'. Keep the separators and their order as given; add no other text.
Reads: 7 h 21 min 41 s
